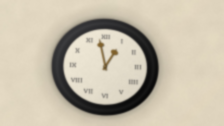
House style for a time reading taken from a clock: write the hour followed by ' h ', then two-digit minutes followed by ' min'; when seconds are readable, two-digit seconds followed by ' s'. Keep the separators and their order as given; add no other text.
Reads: 12 h 58 min
